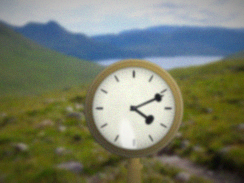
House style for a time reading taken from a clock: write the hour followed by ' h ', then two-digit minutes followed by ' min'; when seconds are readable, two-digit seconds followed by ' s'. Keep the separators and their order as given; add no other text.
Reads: 4 h 11 min
